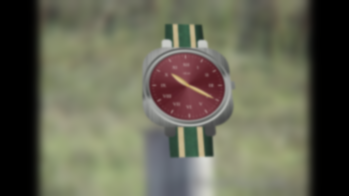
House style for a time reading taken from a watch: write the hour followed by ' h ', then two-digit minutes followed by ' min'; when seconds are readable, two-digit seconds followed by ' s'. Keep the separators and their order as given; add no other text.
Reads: 10 h 20 min
